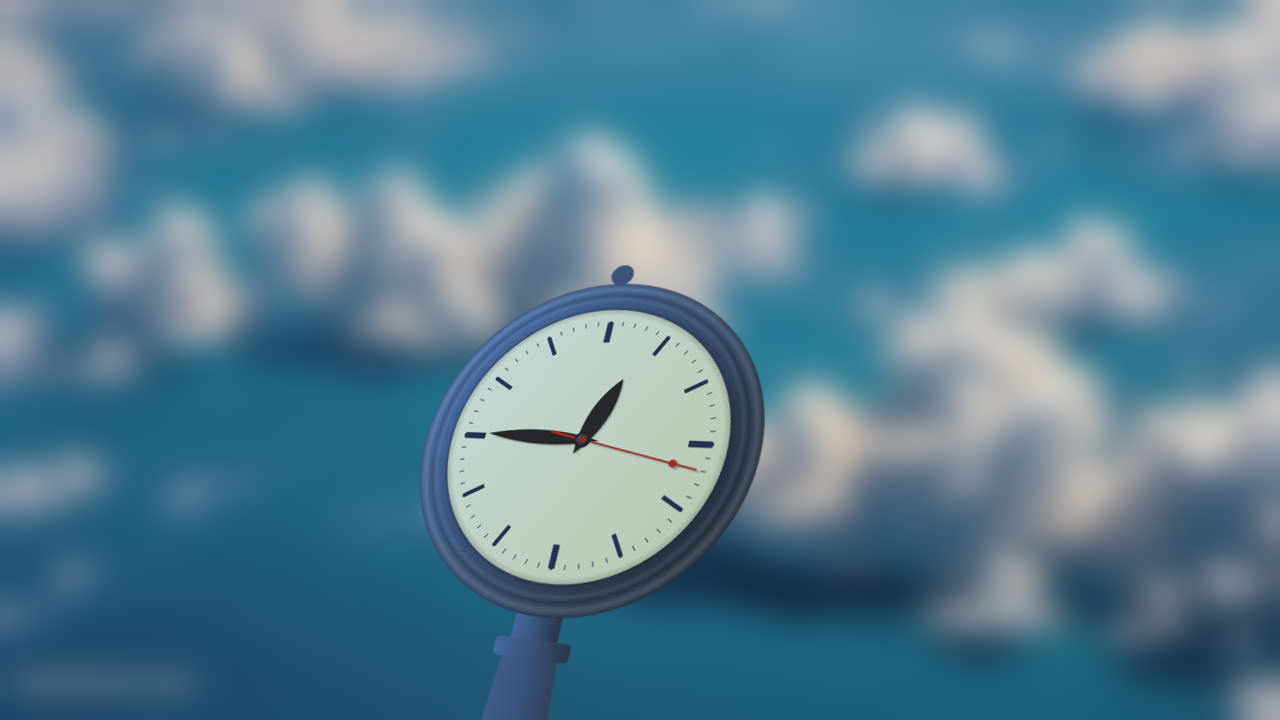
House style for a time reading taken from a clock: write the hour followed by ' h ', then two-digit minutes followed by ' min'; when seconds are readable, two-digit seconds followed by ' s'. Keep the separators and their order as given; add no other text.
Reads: 12 h 45 min 17 s
